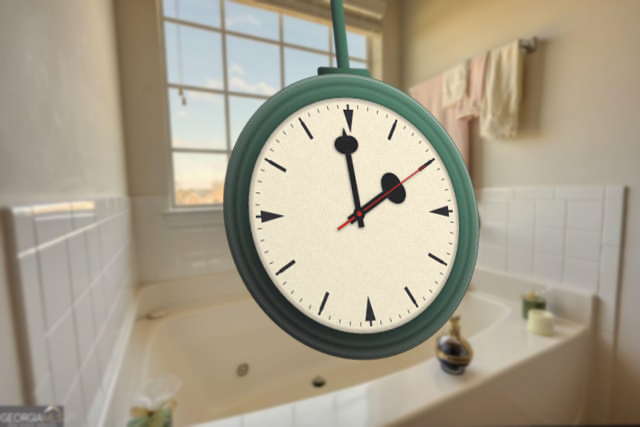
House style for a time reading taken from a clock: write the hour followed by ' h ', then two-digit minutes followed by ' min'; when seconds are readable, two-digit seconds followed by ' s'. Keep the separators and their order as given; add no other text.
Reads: 1 h 59 min 10 s
